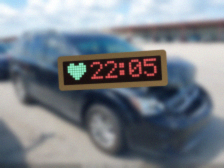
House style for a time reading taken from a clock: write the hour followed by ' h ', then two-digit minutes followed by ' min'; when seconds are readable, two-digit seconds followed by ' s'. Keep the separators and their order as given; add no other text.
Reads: 22 h 05 min
